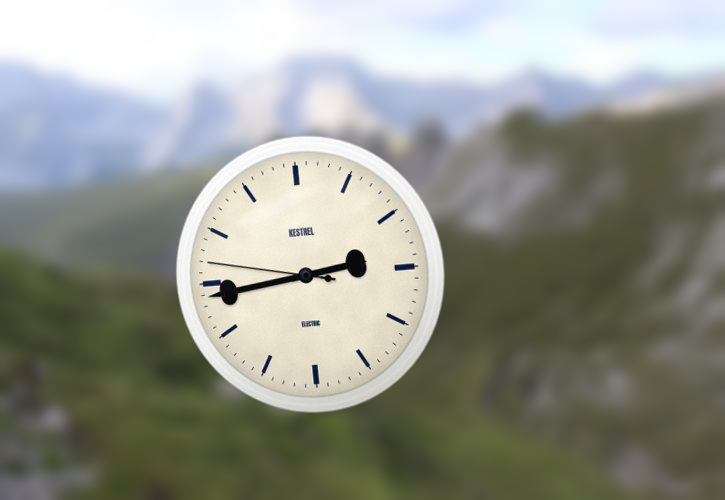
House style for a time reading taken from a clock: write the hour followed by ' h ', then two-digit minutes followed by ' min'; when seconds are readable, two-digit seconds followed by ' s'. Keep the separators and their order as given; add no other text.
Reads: 2 h 43 min 47 s
